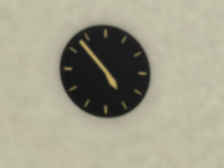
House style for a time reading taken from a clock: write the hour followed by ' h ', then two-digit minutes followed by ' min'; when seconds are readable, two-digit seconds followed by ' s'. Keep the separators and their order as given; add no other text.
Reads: 4 h 53 min
